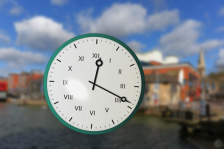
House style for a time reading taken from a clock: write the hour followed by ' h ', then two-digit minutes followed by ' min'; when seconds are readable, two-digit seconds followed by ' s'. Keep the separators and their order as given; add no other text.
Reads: 12 h 19 min
